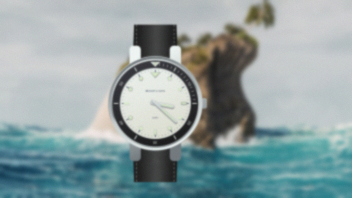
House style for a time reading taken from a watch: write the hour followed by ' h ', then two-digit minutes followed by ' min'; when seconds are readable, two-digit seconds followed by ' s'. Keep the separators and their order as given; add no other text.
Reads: 3 h 22 min
